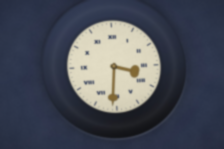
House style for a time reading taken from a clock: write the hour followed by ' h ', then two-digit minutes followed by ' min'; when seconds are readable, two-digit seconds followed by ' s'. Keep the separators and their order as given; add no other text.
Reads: 3 h 31 min
